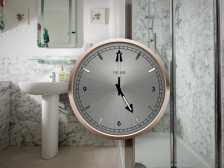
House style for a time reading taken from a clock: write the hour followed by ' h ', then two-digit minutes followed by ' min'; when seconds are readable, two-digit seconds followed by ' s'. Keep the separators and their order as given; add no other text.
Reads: 5 h 00 min
